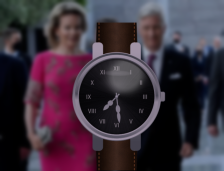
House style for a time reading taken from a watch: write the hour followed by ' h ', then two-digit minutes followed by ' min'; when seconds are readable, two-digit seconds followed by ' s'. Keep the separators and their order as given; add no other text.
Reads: 7 h 29 min
